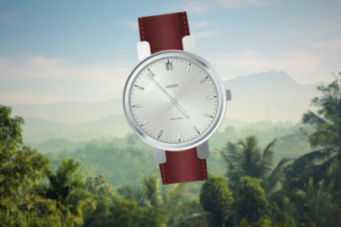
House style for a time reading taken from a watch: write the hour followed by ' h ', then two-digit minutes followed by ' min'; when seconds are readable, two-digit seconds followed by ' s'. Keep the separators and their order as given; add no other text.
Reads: 4 h 54 min
